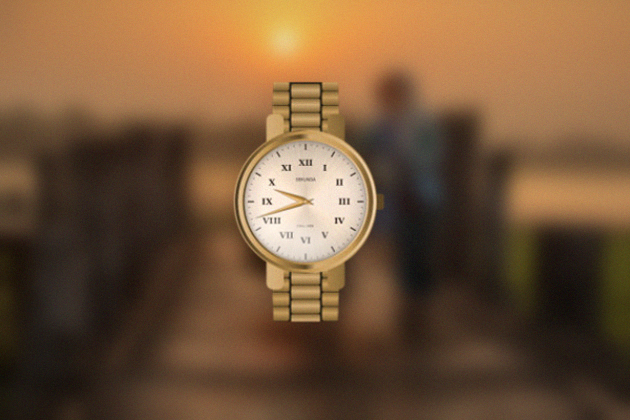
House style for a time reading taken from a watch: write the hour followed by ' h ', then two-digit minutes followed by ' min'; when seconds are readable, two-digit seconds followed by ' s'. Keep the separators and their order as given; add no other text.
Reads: 9 h 42 min
